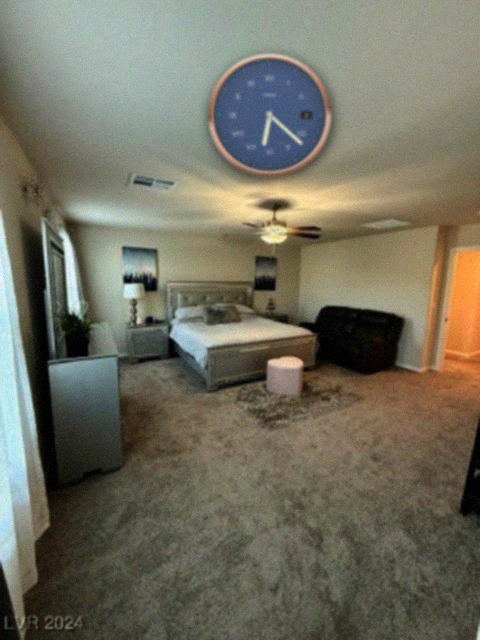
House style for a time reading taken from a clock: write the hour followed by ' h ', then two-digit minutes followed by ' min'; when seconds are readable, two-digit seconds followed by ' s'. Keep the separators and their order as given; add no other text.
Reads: 6 h 22 min
